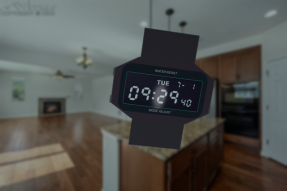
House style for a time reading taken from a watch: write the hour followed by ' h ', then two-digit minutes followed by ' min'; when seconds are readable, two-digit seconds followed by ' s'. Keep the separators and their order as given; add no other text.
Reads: 9 h 29 min 40 s
